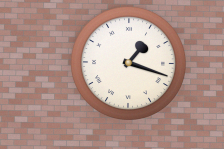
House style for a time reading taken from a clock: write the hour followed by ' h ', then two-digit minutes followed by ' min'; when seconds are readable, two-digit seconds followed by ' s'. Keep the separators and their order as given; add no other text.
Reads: 1 h 18 min
